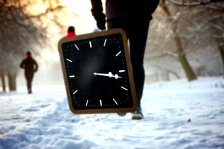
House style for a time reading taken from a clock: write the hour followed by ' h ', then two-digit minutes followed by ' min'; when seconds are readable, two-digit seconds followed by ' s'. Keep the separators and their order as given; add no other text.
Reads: 3 h 17 min
